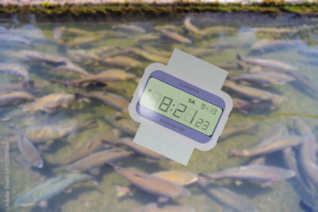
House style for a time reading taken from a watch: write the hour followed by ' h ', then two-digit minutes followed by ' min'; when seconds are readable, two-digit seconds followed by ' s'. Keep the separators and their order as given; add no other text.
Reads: 8 h 21 min 23 s
